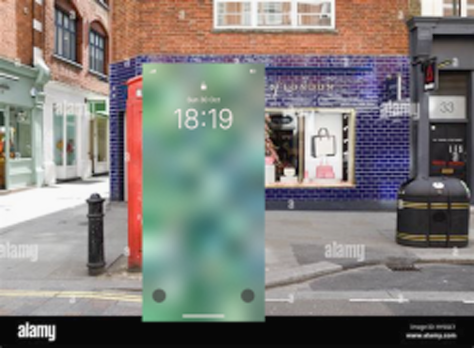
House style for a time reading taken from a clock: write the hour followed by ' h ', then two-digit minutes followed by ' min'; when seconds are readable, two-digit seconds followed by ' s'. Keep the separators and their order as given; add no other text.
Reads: 18 h 19 min
